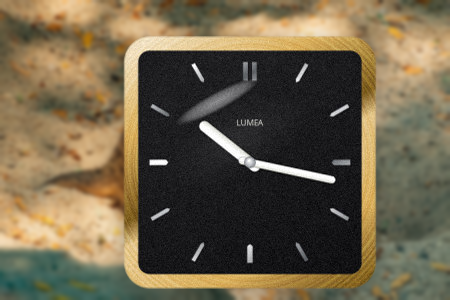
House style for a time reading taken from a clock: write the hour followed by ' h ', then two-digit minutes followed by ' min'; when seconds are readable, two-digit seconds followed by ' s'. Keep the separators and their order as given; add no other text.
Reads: 10 h 17 min
